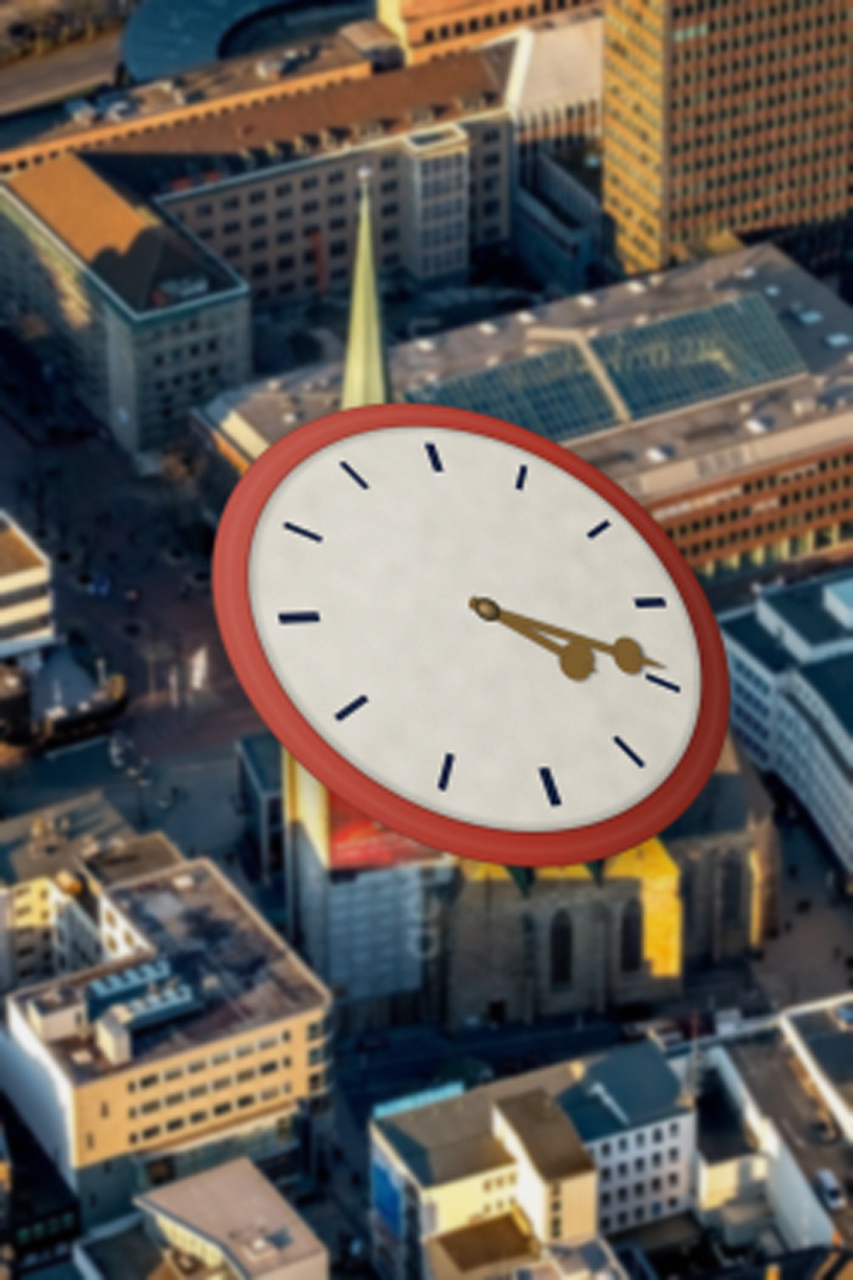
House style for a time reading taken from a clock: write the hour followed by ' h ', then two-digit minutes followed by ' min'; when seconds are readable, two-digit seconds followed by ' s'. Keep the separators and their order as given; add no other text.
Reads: 4 h 19 min
